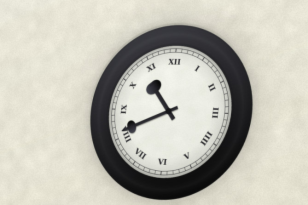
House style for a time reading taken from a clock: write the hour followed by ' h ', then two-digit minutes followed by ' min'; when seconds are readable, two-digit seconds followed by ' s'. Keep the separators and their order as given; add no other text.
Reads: 10 h 41 min
